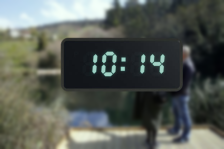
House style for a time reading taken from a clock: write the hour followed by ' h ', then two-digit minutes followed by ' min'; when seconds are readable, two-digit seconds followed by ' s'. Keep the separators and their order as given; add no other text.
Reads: 10 h 14 min
